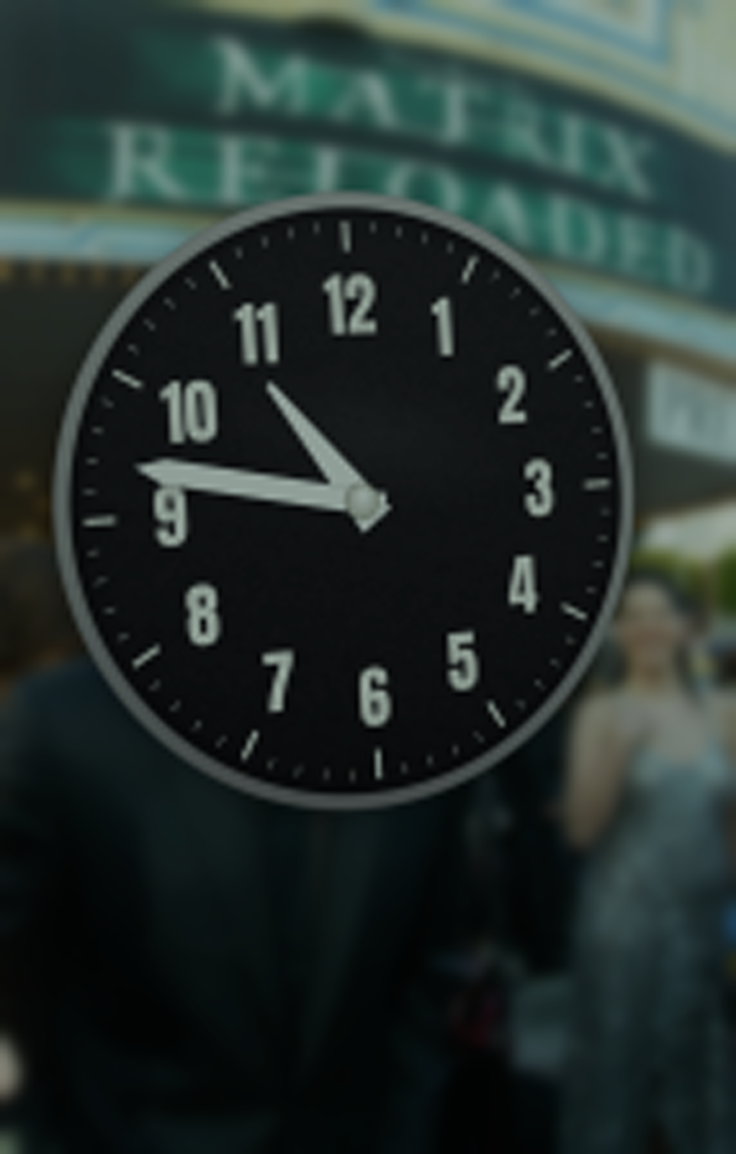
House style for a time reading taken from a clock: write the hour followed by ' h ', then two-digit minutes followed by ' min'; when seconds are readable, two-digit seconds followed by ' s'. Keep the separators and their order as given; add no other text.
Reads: 10 h 47 min
